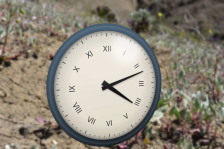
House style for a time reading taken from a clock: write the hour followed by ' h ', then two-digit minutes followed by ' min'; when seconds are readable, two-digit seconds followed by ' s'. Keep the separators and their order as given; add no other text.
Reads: 4 h 12 min
